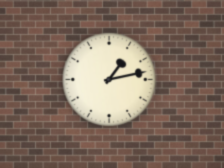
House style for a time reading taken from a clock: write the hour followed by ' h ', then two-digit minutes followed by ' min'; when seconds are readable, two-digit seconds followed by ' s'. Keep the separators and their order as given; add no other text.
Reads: 1 h 13 min
